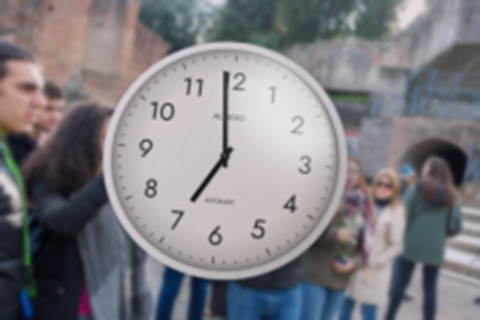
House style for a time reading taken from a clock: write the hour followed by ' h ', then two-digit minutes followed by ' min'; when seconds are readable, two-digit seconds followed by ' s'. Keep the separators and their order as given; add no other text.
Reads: 6 h 59 min
